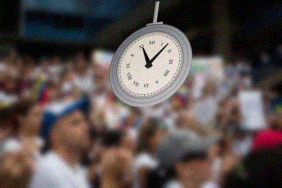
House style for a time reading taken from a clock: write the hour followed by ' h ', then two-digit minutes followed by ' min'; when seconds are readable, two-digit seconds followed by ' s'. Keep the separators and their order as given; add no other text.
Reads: 11 h 07 min
